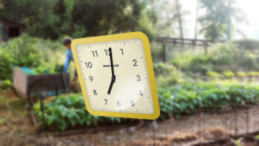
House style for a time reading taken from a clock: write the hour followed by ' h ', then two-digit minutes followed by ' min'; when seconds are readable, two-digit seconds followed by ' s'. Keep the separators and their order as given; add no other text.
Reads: 7 h 01 min
